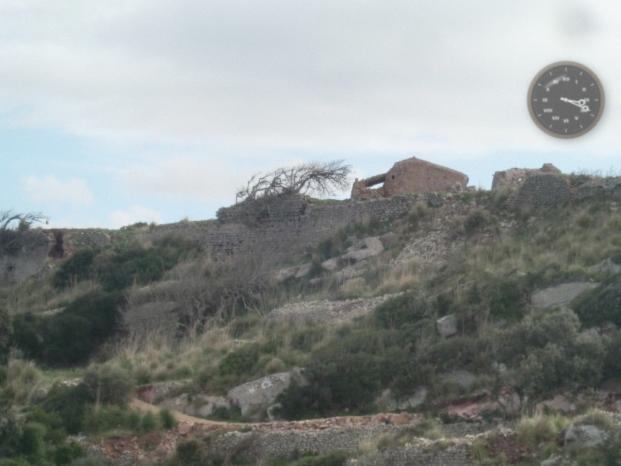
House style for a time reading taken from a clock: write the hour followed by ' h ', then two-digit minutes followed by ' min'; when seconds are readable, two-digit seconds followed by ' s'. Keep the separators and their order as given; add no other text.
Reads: 3 h 19 min
